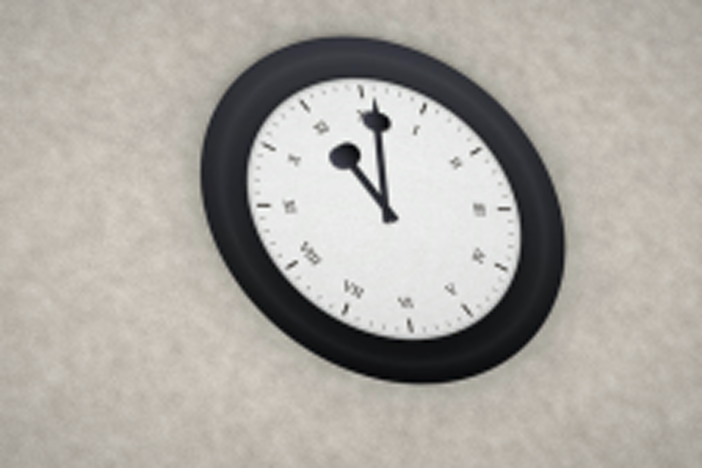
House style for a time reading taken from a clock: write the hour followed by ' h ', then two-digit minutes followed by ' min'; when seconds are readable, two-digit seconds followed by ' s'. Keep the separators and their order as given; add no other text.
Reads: 11 h 01 min
